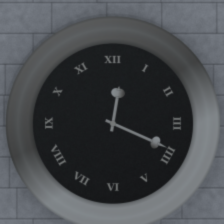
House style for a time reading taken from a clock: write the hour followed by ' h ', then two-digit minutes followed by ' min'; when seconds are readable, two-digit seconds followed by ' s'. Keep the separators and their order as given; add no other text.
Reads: 12 h 19 min
